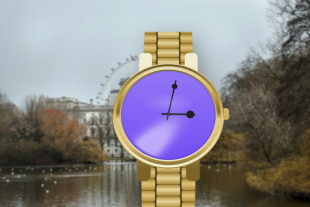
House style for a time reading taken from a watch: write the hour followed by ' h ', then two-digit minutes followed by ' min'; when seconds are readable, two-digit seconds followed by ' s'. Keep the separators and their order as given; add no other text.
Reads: 3 h 02 min
